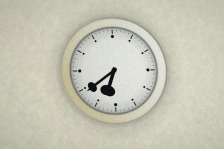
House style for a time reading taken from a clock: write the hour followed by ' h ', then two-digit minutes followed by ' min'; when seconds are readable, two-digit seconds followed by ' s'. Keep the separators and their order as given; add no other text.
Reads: 6 h 39 min
